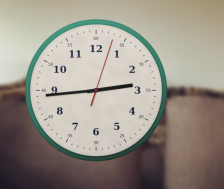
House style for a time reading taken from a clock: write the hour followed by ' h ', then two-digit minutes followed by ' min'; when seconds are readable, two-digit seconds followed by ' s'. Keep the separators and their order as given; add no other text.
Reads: 2 h 44 min 03 s
